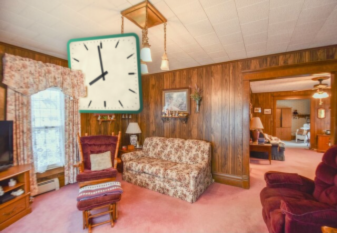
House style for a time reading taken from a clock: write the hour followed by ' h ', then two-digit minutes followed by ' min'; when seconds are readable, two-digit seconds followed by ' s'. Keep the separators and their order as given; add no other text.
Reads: 7 h 59 min
